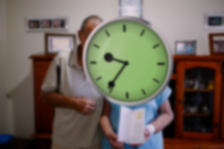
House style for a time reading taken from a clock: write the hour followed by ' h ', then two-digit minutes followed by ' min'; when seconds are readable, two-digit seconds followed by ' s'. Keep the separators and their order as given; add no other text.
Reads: 9 h 36 min
